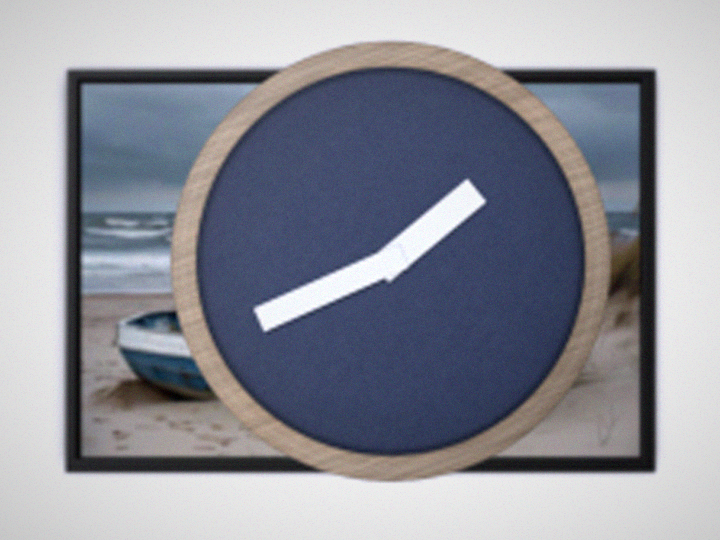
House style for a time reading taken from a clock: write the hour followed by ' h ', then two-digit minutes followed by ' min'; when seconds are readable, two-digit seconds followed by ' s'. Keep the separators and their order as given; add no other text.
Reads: 1 h 41 min
